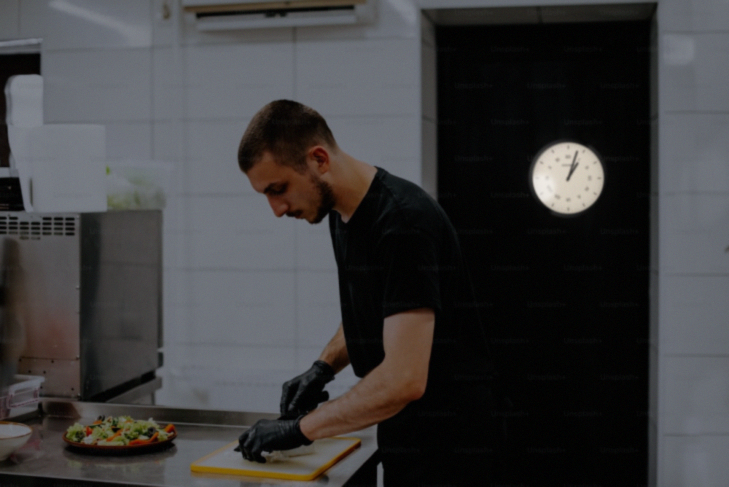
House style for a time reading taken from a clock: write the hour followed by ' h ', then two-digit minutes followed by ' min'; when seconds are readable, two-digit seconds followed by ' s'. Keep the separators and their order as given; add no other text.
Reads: 1 h 03 min
